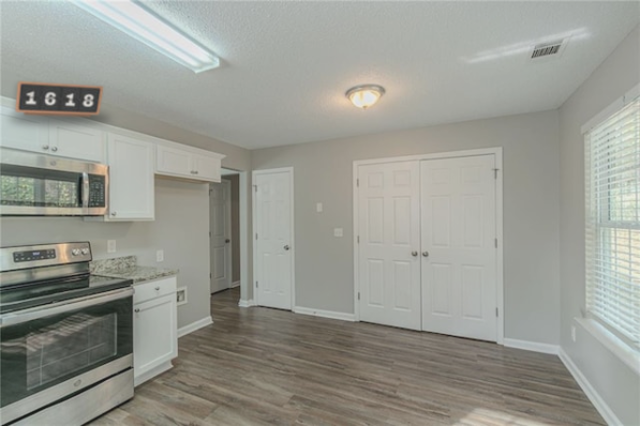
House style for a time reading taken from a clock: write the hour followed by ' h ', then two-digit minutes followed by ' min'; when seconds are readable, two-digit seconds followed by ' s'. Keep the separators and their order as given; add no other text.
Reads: 16 h 18 min
